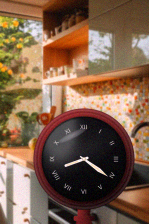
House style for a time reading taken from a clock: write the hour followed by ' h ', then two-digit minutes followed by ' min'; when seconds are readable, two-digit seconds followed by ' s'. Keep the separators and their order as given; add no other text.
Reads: 8 h 21 min
